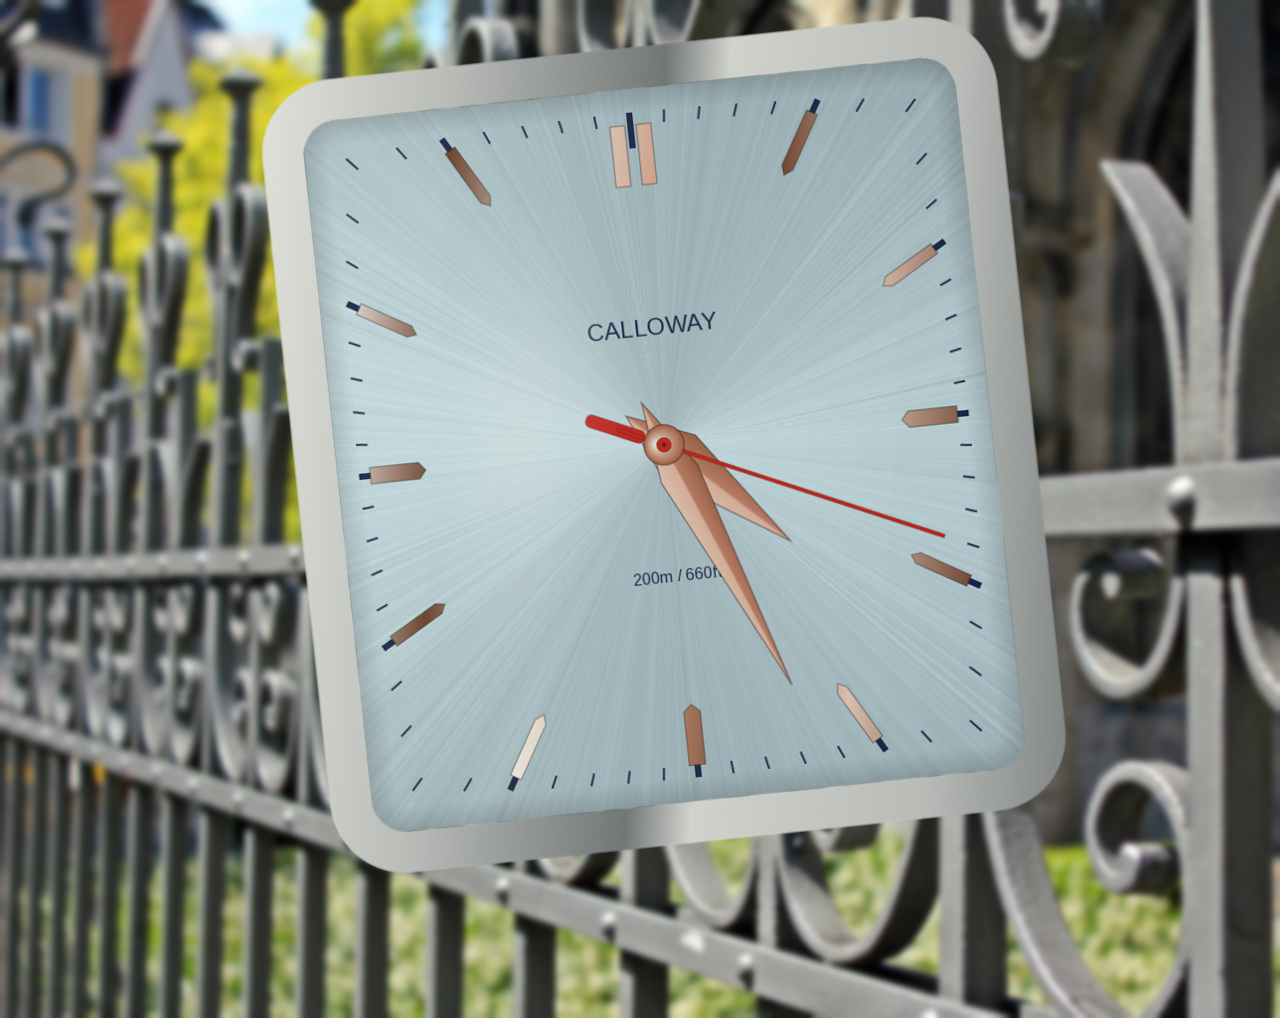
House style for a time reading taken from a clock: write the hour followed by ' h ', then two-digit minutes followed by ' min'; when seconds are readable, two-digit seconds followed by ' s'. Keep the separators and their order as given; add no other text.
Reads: 4 h 26 min 19 s
